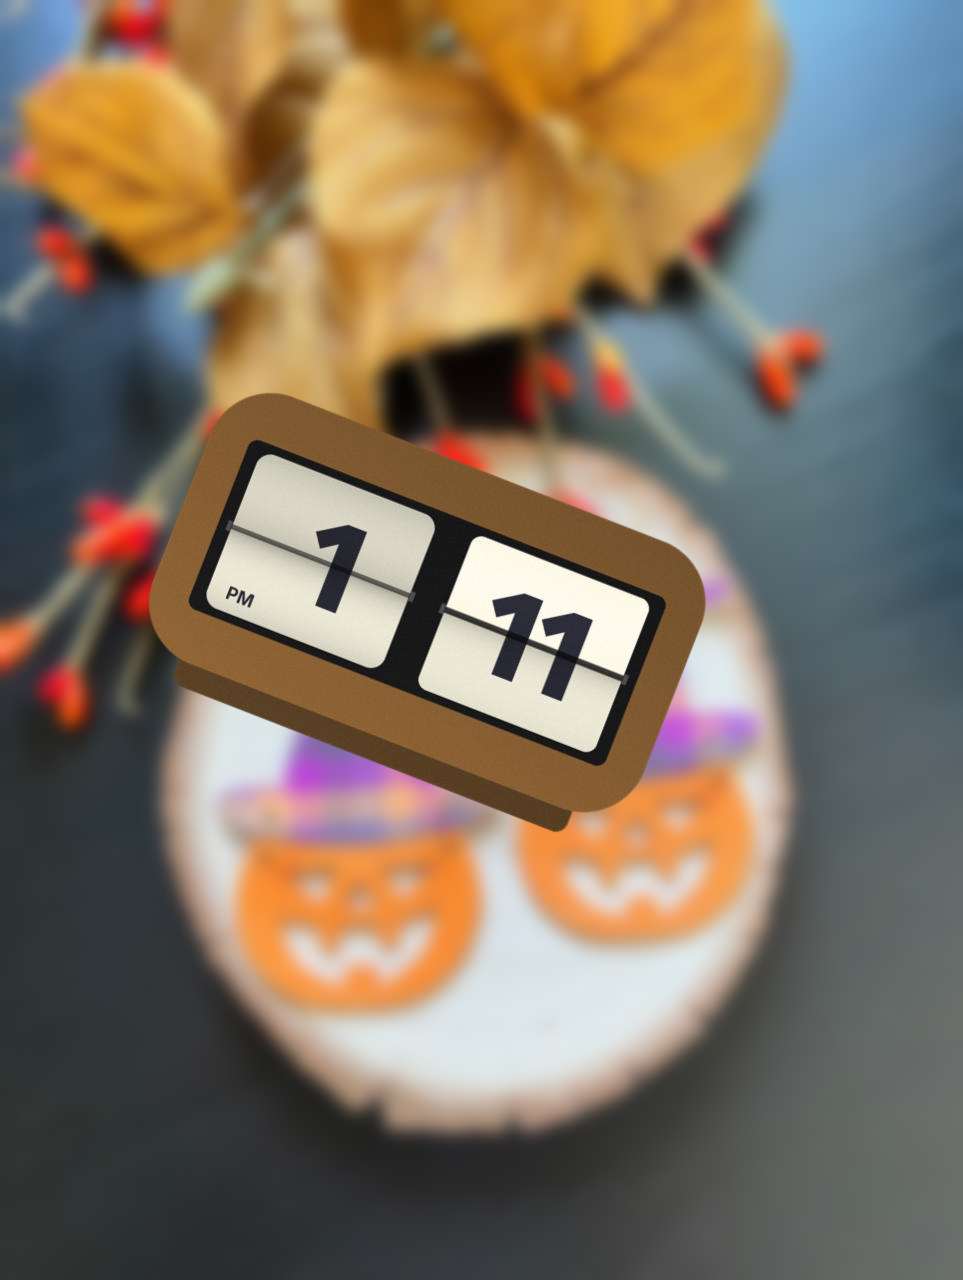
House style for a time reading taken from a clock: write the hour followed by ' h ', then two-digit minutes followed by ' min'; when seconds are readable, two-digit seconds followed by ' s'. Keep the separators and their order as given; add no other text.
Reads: 1 h 11 min
